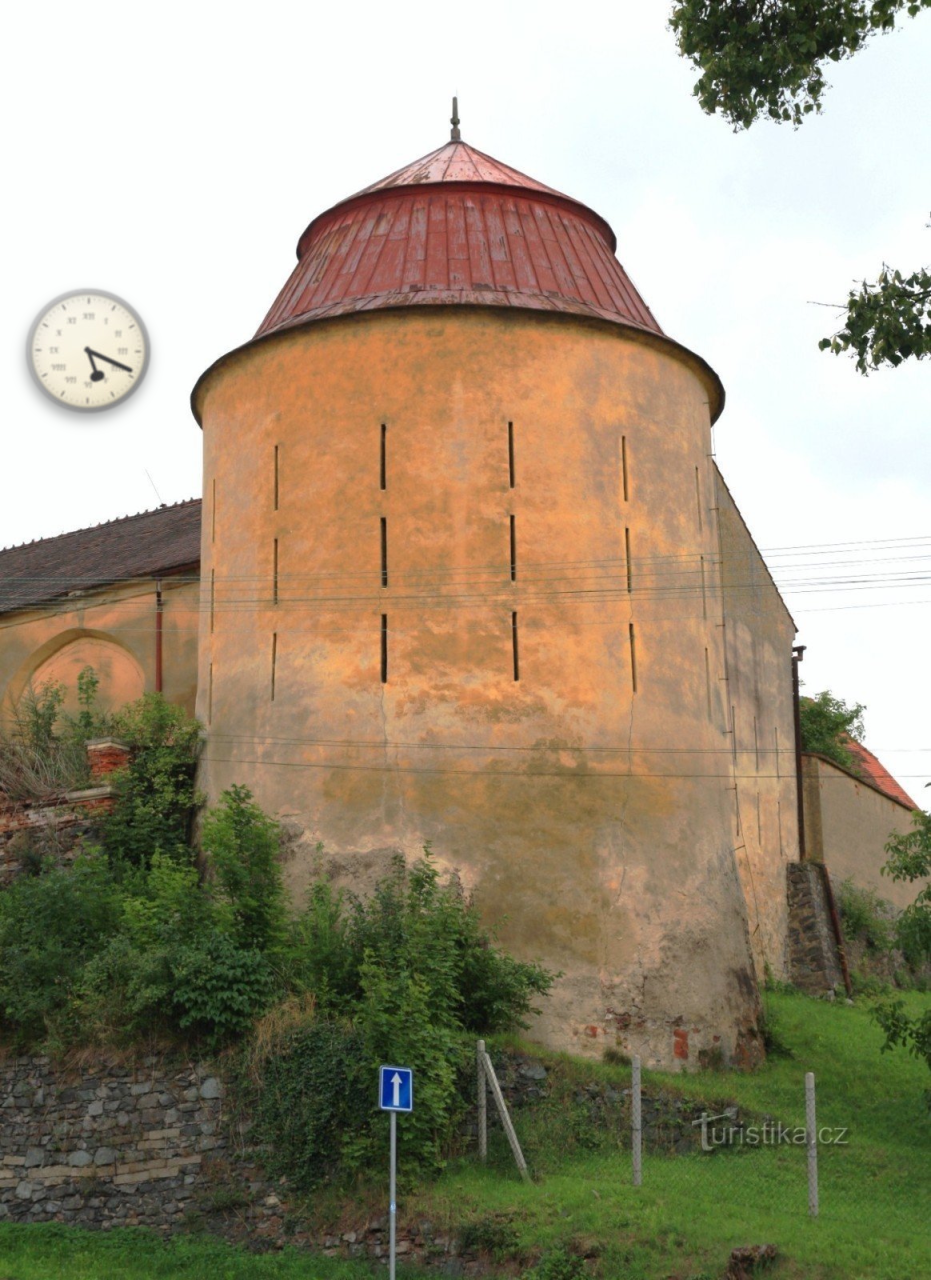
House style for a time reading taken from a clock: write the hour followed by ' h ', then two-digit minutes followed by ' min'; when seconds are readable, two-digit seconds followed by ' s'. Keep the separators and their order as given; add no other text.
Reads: 5 h 19 min
